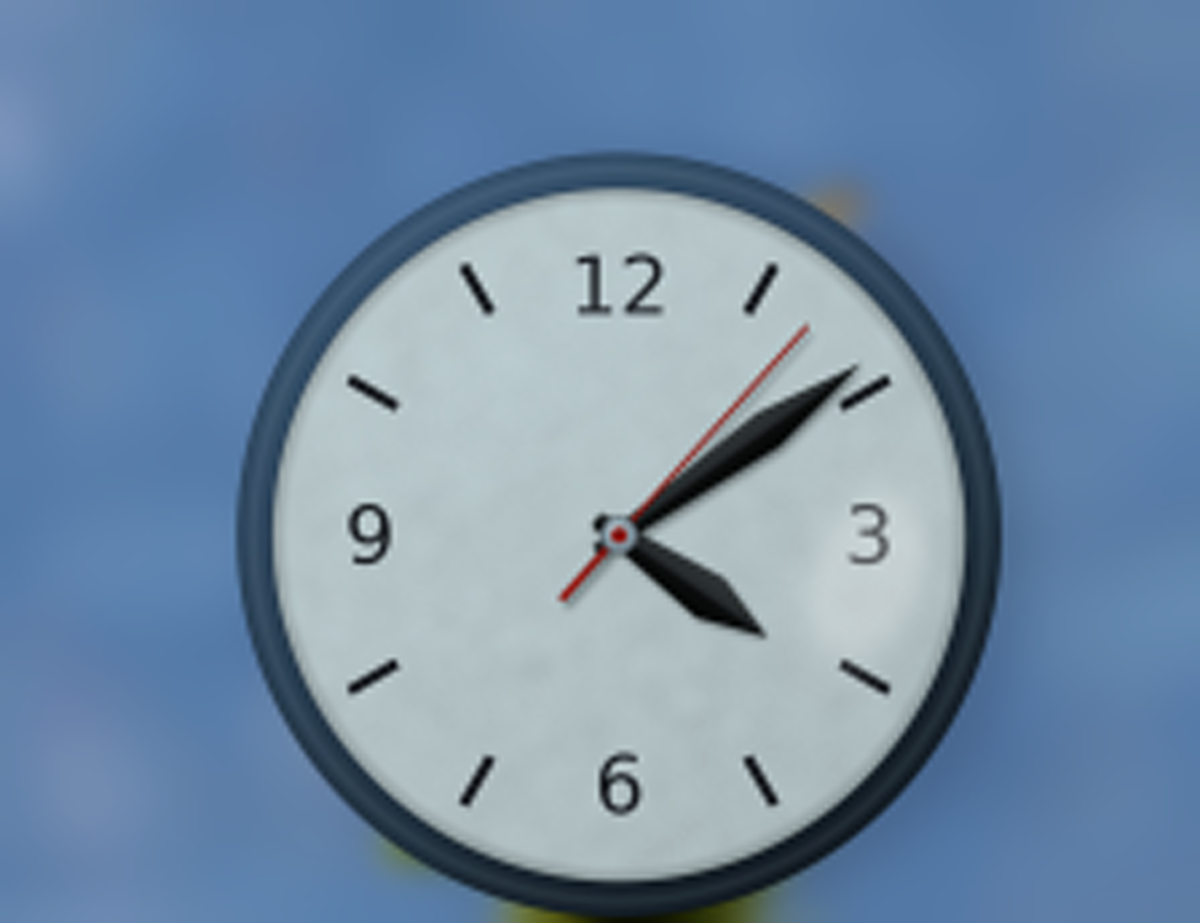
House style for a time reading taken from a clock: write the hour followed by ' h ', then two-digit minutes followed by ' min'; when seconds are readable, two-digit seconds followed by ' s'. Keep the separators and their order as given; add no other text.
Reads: 4 h 09 min 07 s
